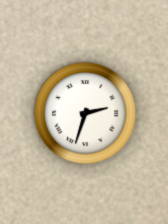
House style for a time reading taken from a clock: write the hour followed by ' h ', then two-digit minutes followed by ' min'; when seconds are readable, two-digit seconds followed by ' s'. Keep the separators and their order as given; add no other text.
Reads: 2 h 33 min
